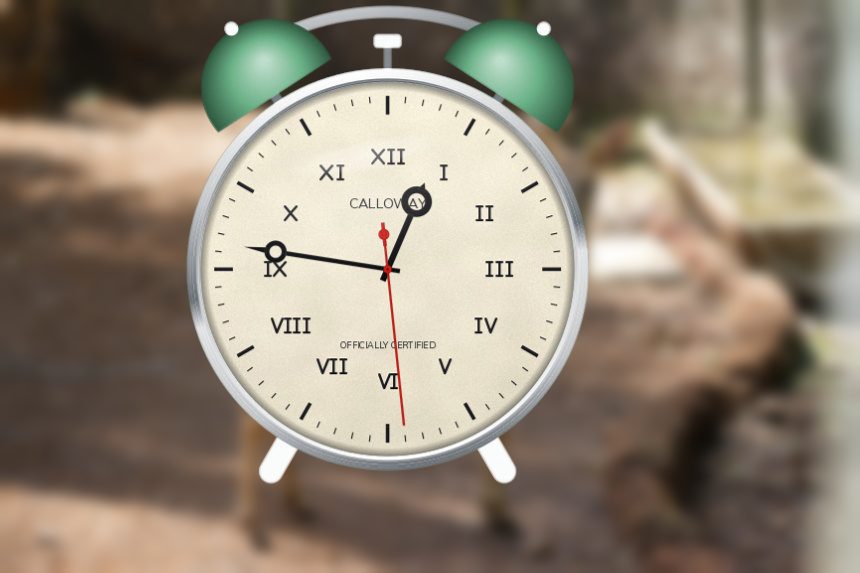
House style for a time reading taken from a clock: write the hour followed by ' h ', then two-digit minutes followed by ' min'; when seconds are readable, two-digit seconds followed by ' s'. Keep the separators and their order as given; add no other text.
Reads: 12 h 46 min 29 s
